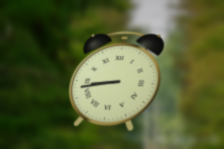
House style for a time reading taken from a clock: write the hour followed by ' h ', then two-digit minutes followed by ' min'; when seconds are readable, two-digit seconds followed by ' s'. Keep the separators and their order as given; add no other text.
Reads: 8 h 43 min
